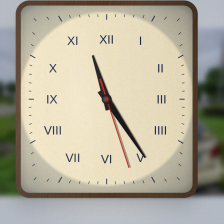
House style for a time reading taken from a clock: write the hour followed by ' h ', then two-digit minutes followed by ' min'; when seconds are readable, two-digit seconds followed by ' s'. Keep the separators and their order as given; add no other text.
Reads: 11 h 24 min 27 s
